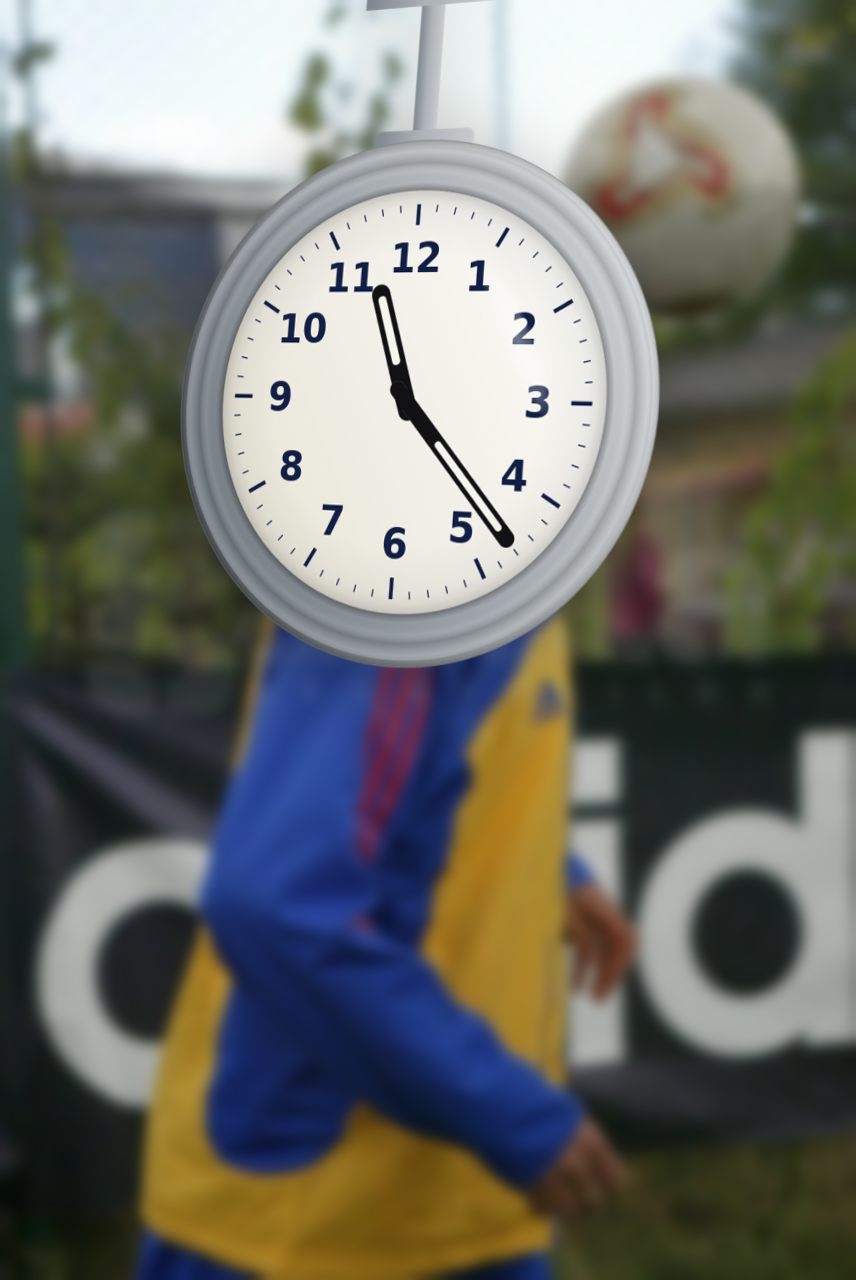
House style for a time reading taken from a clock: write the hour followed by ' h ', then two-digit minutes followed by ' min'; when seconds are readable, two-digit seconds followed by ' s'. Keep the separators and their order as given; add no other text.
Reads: 11 h 23 min
